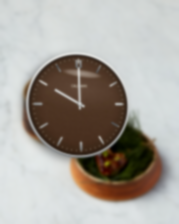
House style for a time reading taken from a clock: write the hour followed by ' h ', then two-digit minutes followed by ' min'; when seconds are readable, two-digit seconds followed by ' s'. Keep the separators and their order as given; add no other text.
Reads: 10 h 00 min
